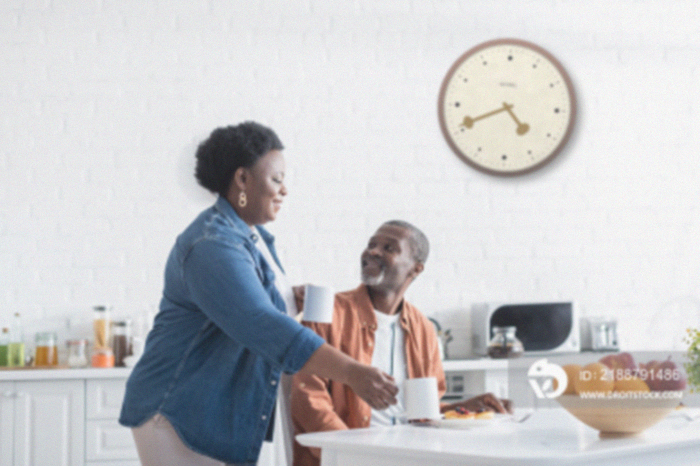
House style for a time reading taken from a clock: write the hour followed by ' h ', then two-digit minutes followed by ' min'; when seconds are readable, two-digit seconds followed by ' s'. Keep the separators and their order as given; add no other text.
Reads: 4 h 41 min
